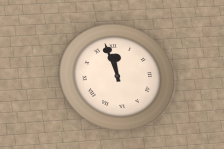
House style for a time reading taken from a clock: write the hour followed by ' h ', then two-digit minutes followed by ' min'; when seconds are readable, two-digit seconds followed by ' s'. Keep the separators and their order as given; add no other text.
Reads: 11 h 58 min
